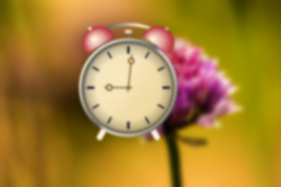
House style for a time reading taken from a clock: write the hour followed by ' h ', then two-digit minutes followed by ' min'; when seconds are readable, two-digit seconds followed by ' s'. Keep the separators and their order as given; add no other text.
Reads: 9 h 01 min
